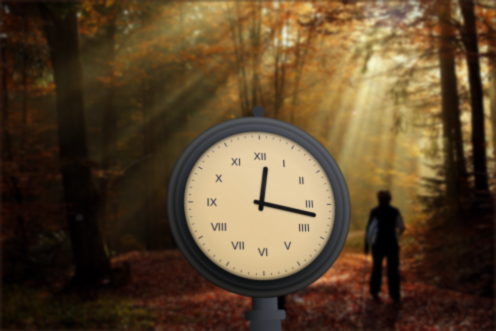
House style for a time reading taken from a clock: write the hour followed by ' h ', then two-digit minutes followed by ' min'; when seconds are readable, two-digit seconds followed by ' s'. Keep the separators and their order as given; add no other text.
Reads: 12 h 17 min
